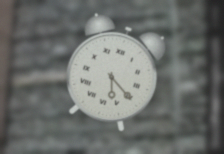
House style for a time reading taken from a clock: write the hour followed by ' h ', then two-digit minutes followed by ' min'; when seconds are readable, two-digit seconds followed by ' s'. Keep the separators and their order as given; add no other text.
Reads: 5 h 20 min
